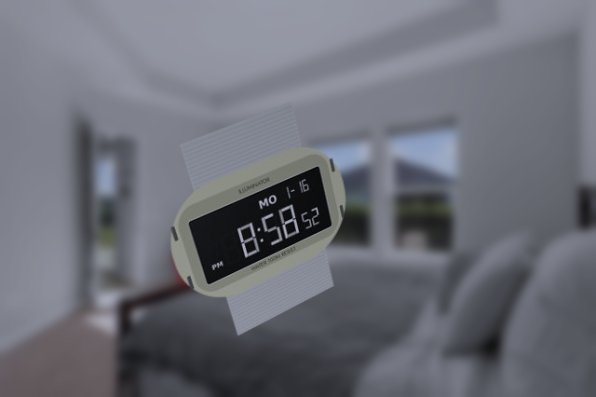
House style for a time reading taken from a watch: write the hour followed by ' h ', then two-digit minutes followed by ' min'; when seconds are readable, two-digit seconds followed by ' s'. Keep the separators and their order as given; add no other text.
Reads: 8 h 58 min 52 s
